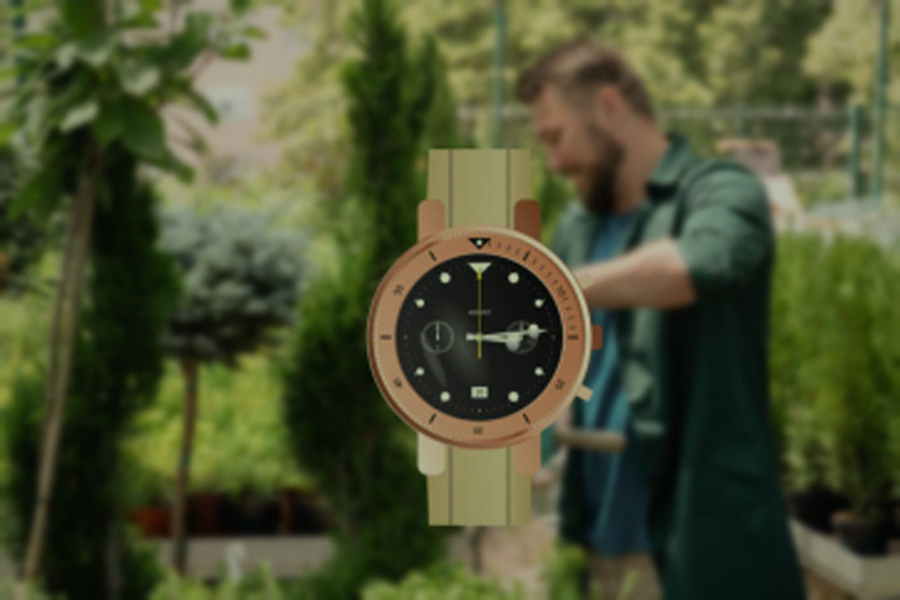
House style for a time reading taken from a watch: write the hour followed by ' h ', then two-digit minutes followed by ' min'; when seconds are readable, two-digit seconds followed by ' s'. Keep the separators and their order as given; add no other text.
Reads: 3 h 14 min
